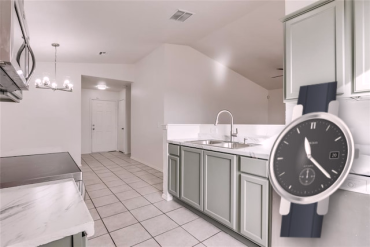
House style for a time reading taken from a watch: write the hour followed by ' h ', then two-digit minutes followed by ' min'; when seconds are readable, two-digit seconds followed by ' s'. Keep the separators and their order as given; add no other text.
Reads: 11 h 22 min
